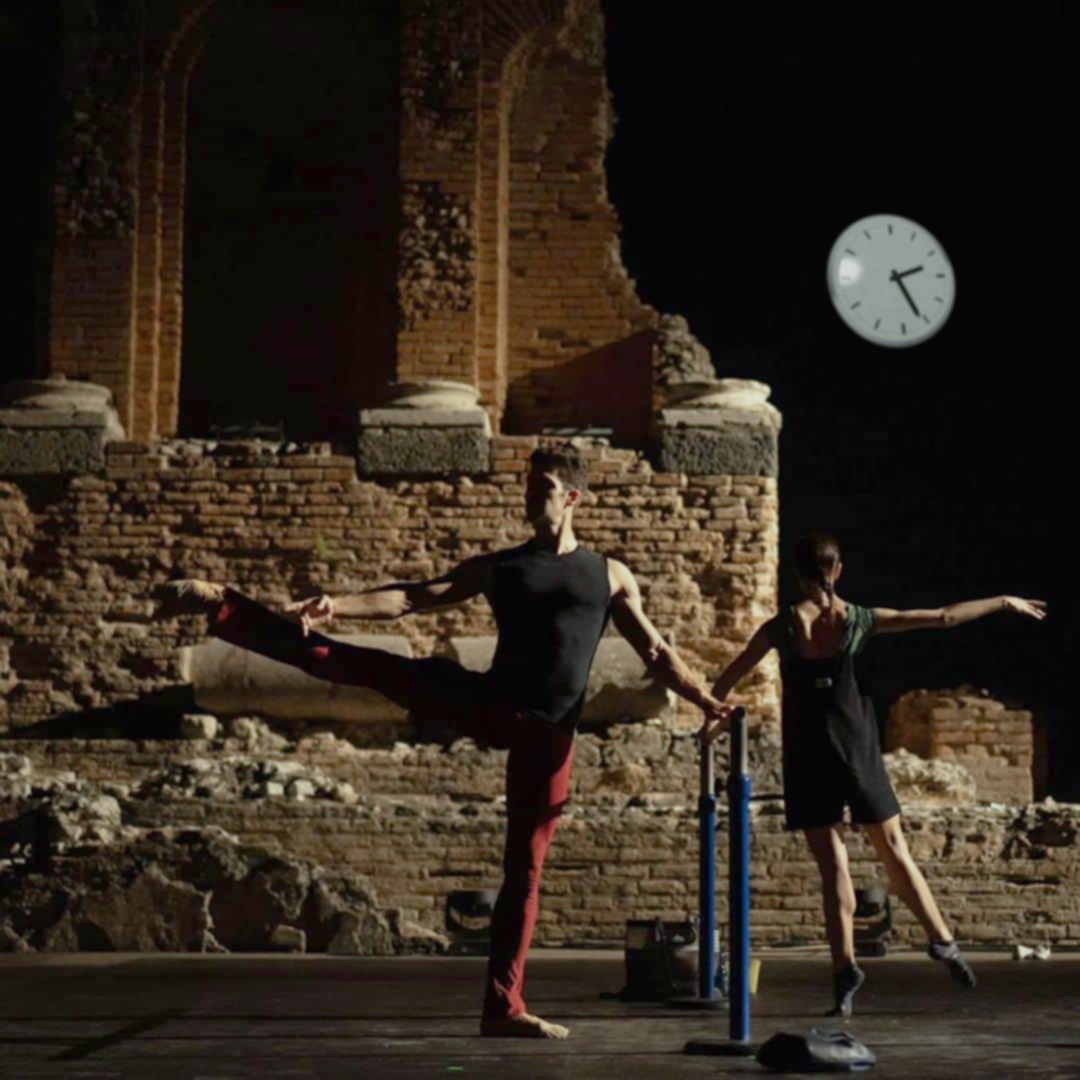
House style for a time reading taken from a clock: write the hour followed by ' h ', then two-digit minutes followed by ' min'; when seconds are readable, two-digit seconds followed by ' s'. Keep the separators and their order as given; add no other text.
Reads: 2 h 26 min
